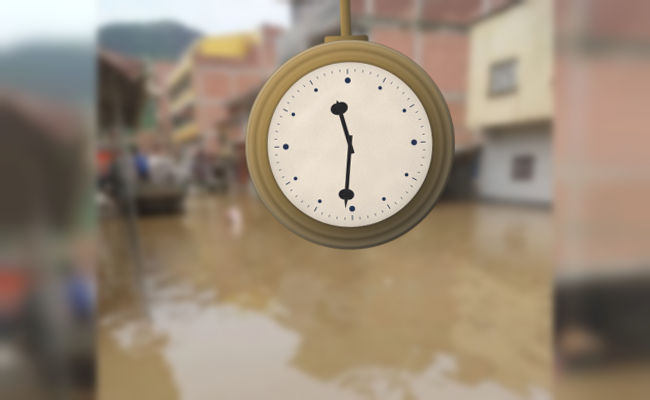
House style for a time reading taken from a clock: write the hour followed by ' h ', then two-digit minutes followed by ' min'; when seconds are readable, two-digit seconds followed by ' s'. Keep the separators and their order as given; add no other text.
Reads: 11 h 31 min
